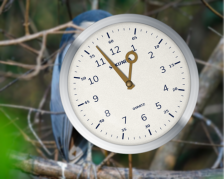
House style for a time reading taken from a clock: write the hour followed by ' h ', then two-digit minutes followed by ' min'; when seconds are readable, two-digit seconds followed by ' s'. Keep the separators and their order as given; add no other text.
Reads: 12 h 57 min
